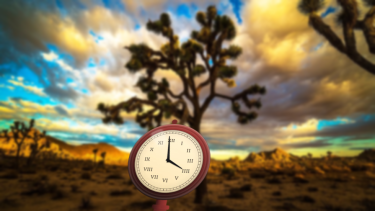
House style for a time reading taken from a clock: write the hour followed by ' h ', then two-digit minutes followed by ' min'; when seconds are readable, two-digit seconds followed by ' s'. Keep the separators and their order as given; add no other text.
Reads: 3 h 59 min
